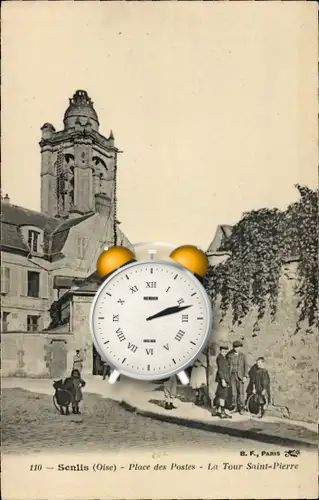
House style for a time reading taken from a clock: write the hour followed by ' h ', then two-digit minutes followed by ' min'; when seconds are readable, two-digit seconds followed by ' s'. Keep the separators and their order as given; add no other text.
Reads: 2 h 12 min
